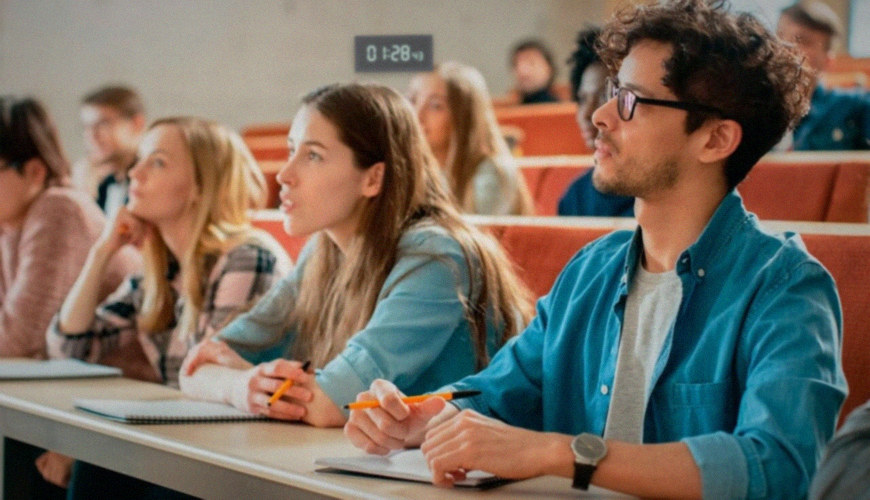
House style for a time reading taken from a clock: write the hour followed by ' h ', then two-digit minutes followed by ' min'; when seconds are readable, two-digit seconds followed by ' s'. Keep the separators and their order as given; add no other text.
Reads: 1 h 28 min
